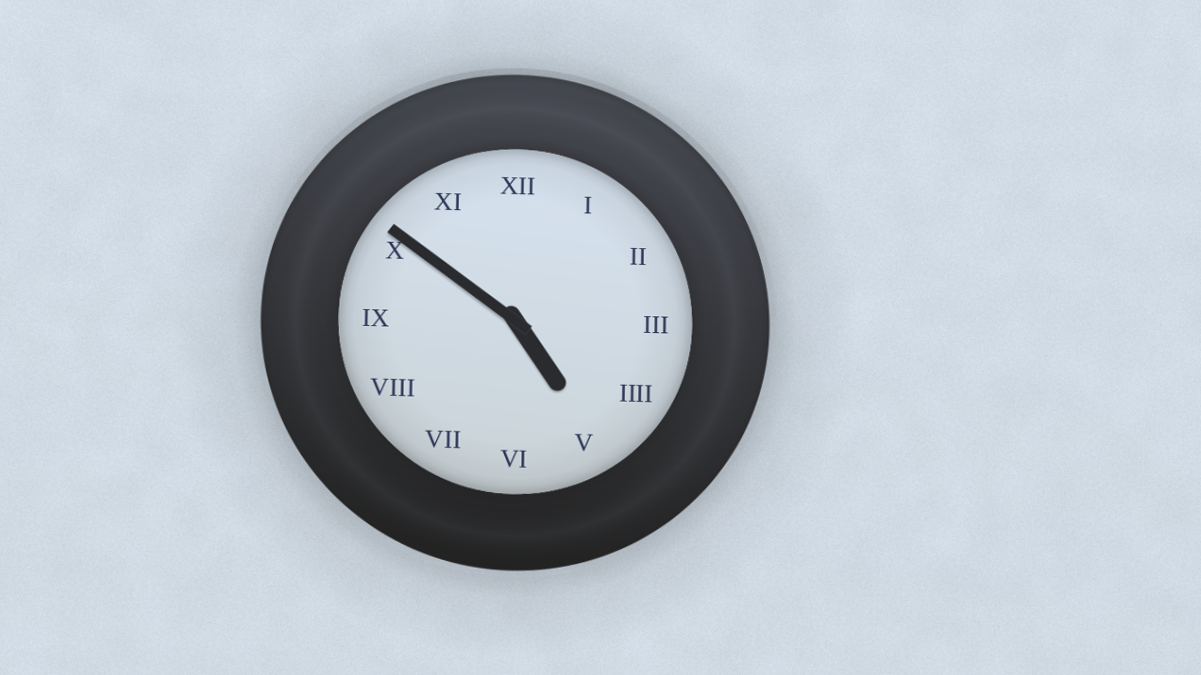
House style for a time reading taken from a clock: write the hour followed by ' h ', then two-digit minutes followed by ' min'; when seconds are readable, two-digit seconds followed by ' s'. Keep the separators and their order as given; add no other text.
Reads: 4 h 51 min
